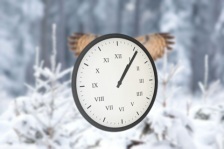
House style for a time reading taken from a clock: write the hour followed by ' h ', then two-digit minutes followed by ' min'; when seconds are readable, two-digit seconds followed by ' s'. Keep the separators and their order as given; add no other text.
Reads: 1 h 06 min
